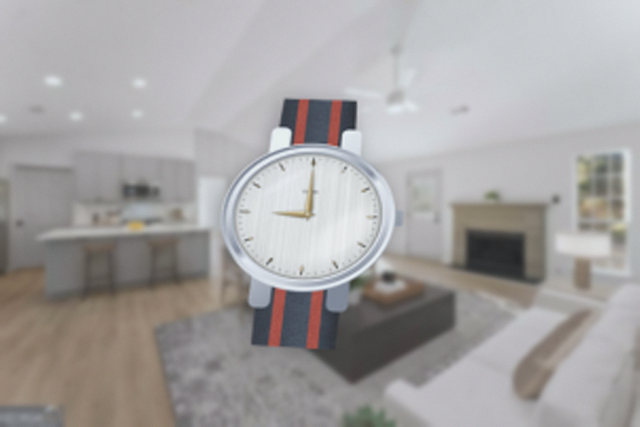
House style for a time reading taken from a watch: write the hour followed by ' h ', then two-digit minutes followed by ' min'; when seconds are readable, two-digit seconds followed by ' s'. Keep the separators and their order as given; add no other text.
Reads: 9 h 00 min
